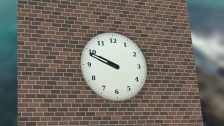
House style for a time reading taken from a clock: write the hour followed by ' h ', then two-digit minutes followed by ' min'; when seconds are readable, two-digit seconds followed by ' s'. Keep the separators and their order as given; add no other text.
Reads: 9 h 49 min
